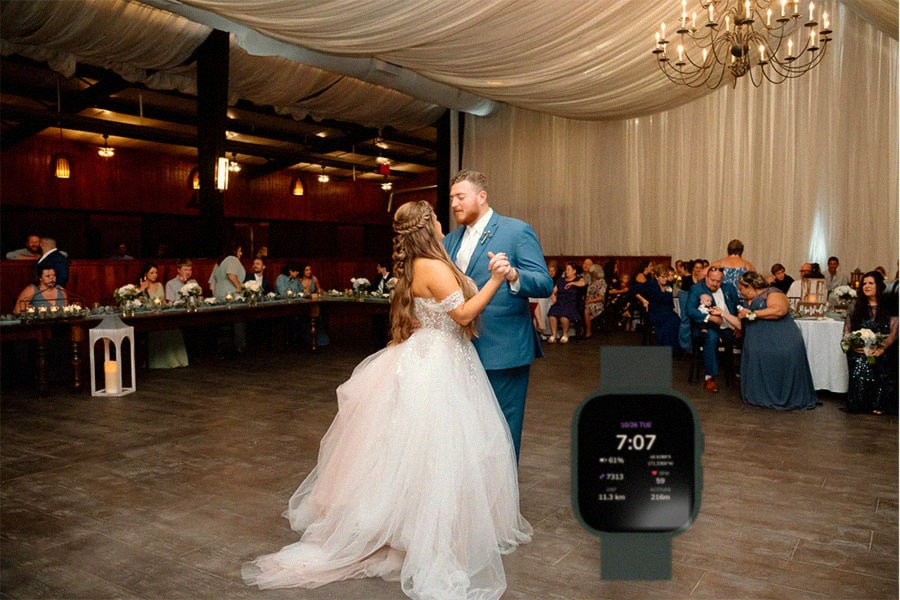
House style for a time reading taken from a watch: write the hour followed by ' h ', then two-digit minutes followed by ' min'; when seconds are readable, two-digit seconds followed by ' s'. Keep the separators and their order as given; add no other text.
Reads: 7 h 07 min
